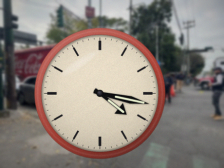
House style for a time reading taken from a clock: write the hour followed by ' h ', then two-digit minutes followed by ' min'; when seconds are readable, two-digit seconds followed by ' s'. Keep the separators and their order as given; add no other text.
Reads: 4 h 17 min
